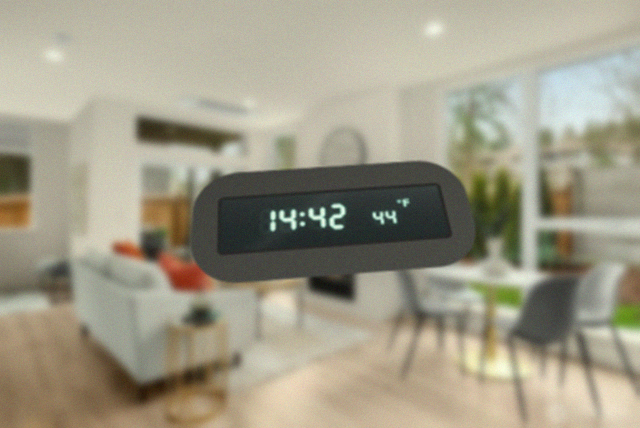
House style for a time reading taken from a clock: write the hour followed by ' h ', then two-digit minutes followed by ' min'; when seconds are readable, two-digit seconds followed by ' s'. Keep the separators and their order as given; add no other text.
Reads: 14 h 42 min
